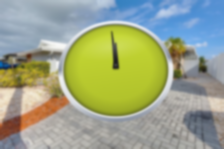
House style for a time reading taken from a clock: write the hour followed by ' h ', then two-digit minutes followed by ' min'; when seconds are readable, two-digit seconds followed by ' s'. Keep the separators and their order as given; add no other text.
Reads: 11 h 59 min
